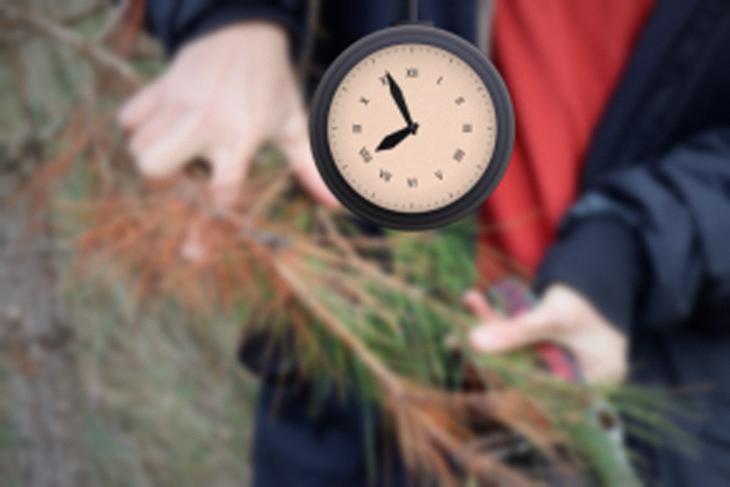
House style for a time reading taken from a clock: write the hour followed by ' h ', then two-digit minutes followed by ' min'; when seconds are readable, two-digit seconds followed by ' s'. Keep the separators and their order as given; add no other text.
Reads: 7 h 56 min
